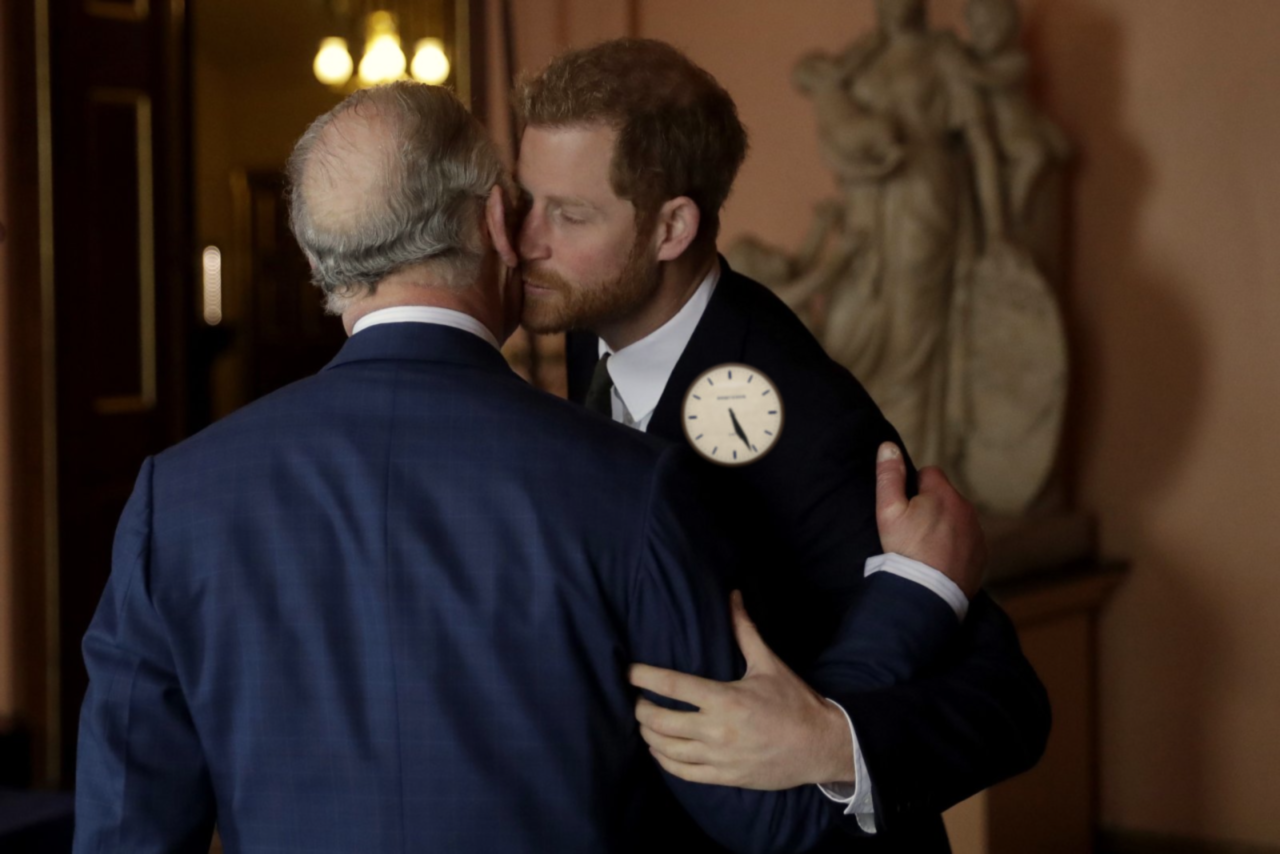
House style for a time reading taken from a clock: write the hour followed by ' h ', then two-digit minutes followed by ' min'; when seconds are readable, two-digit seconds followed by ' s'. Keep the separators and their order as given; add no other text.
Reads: 5 h 26 min
